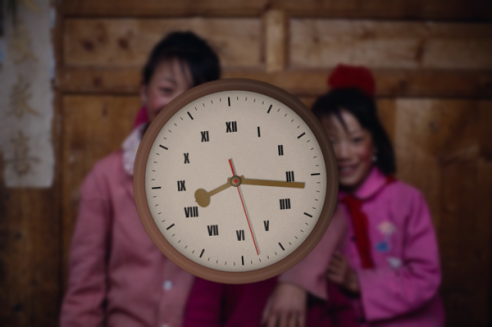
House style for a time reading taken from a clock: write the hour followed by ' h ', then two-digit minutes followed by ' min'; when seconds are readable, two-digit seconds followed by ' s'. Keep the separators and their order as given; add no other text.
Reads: 8 h 16 min 28 s
